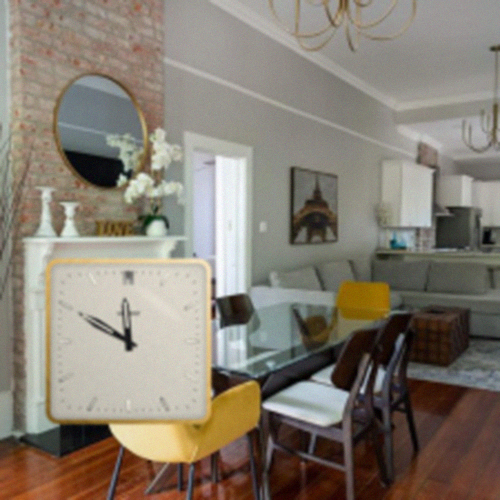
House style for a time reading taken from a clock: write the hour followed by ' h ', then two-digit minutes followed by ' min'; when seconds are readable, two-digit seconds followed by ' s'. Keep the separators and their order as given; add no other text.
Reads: 11 h 50 min
